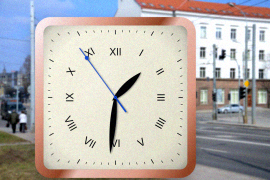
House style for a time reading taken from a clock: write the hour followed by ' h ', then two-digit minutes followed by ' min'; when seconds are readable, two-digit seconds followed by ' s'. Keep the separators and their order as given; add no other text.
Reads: 1 h 30 min 54 s
